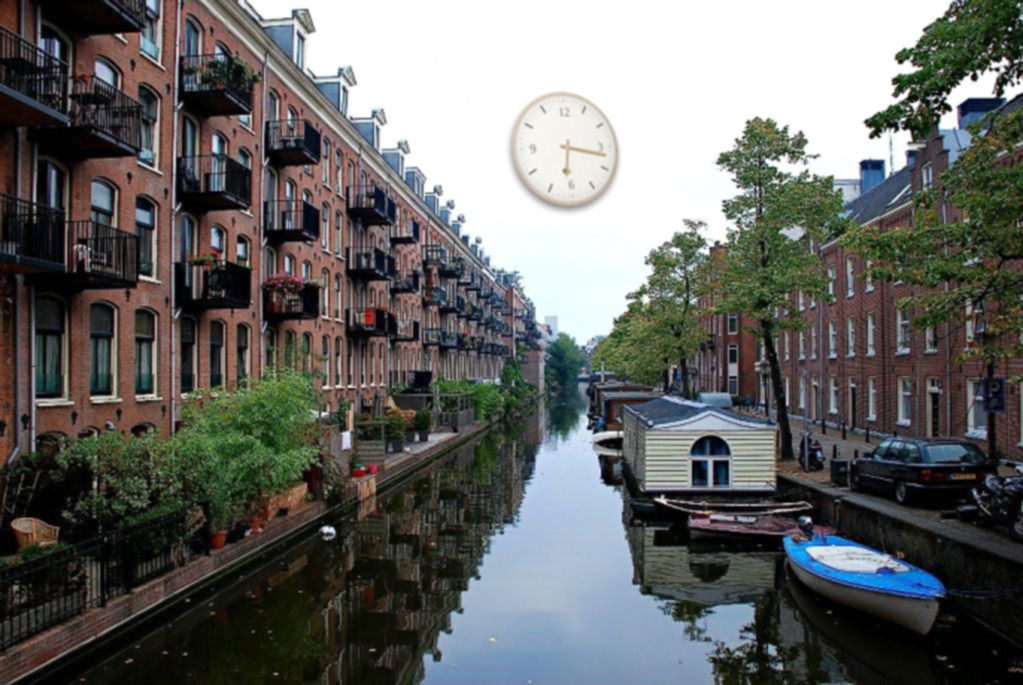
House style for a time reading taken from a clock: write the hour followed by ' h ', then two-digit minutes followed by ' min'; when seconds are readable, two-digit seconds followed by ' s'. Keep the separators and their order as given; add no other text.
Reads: 6 h 17 min
